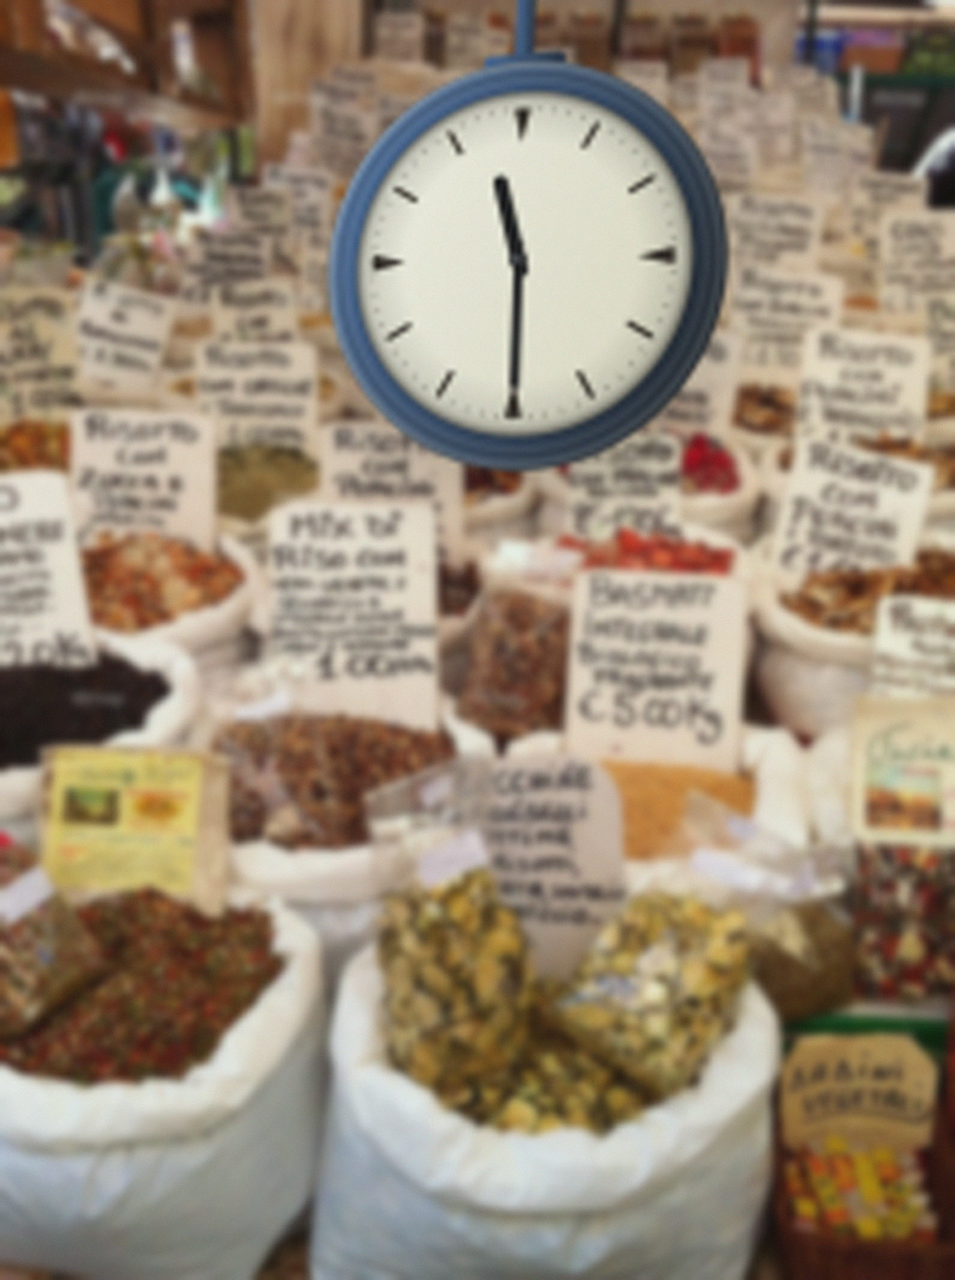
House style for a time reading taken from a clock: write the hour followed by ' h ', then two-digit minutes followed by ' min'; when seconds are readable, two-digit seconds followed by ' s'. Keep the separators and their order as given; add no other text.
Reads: 11 h 30 min
